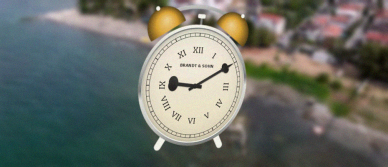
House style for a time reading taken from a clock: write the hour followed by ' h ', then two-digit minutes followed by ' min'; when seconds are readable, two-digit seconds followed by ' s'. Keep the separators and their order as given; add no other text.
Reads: 9 h 10 min
